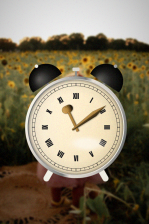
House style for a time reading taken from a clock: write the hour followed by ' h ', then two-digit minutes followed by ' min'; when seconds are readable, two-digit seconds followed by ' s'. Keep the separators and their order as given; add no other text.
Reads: 11 h 09 min
